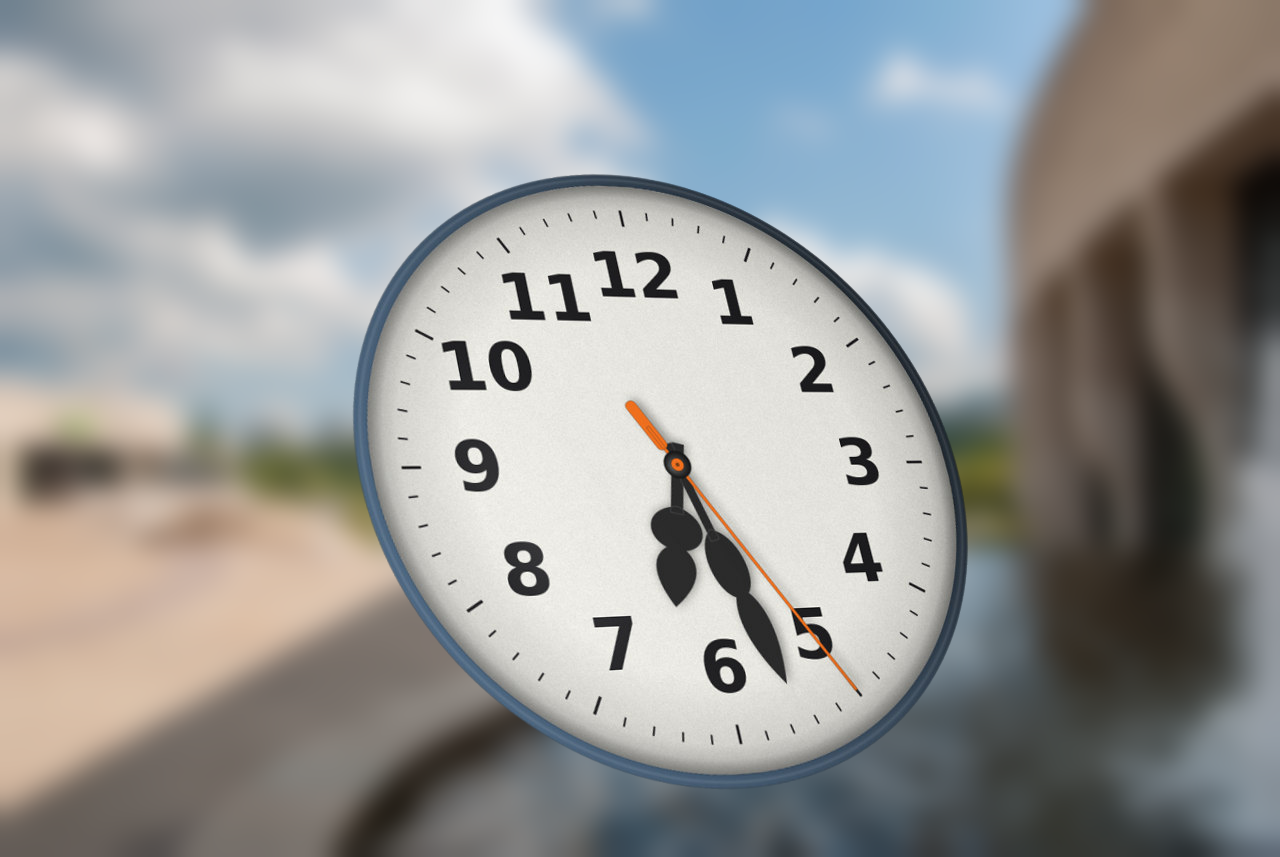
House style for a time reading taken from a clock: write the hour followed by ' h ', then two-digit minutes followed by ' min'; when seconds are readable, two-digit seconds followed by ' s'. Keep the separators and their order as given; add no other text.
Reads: 6 h 27 min 25 s
